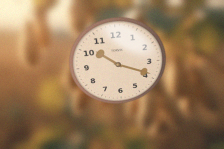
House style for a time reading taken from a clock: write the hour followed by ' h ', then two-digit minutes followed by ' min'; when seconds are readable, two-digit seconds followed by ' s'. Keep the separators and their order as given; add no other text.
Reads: 10 h 19 min
